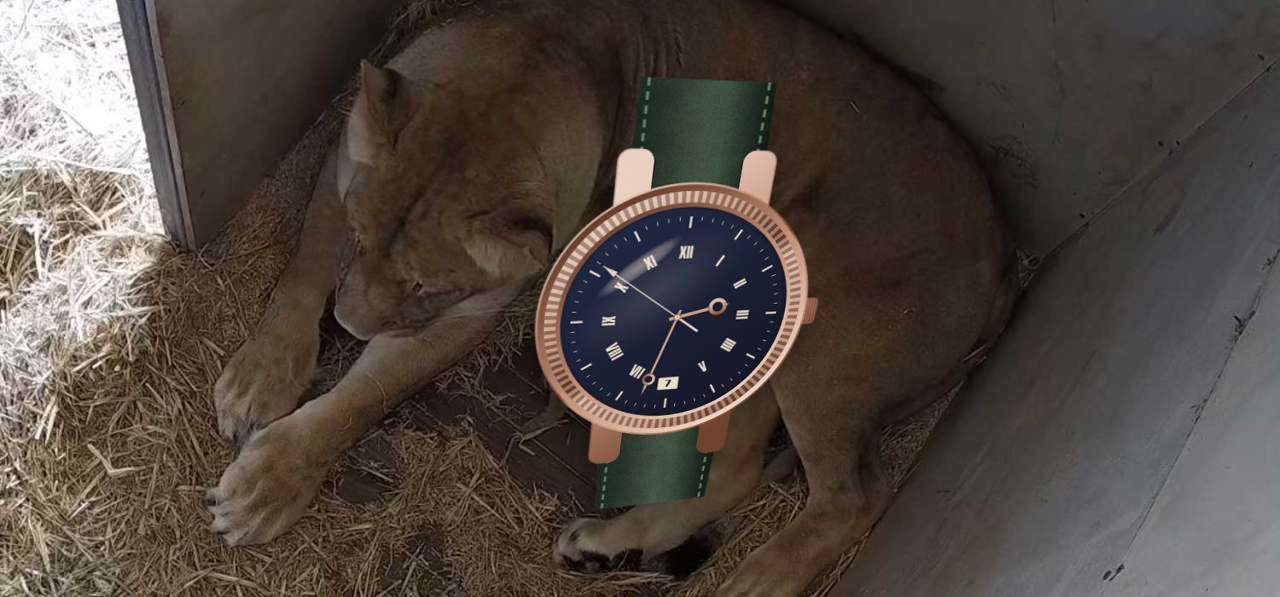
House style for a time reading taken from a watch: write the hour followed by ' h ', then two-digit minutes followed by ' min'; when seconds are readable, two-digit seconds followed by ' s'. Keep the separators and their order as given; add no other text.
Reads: 2 h 32 min 51 s
